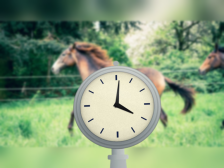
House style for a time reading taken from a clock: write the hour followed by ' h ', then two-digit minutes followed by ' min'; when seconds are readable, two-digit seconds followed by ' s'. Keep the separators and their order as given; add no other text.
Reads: 4 h 01 min
